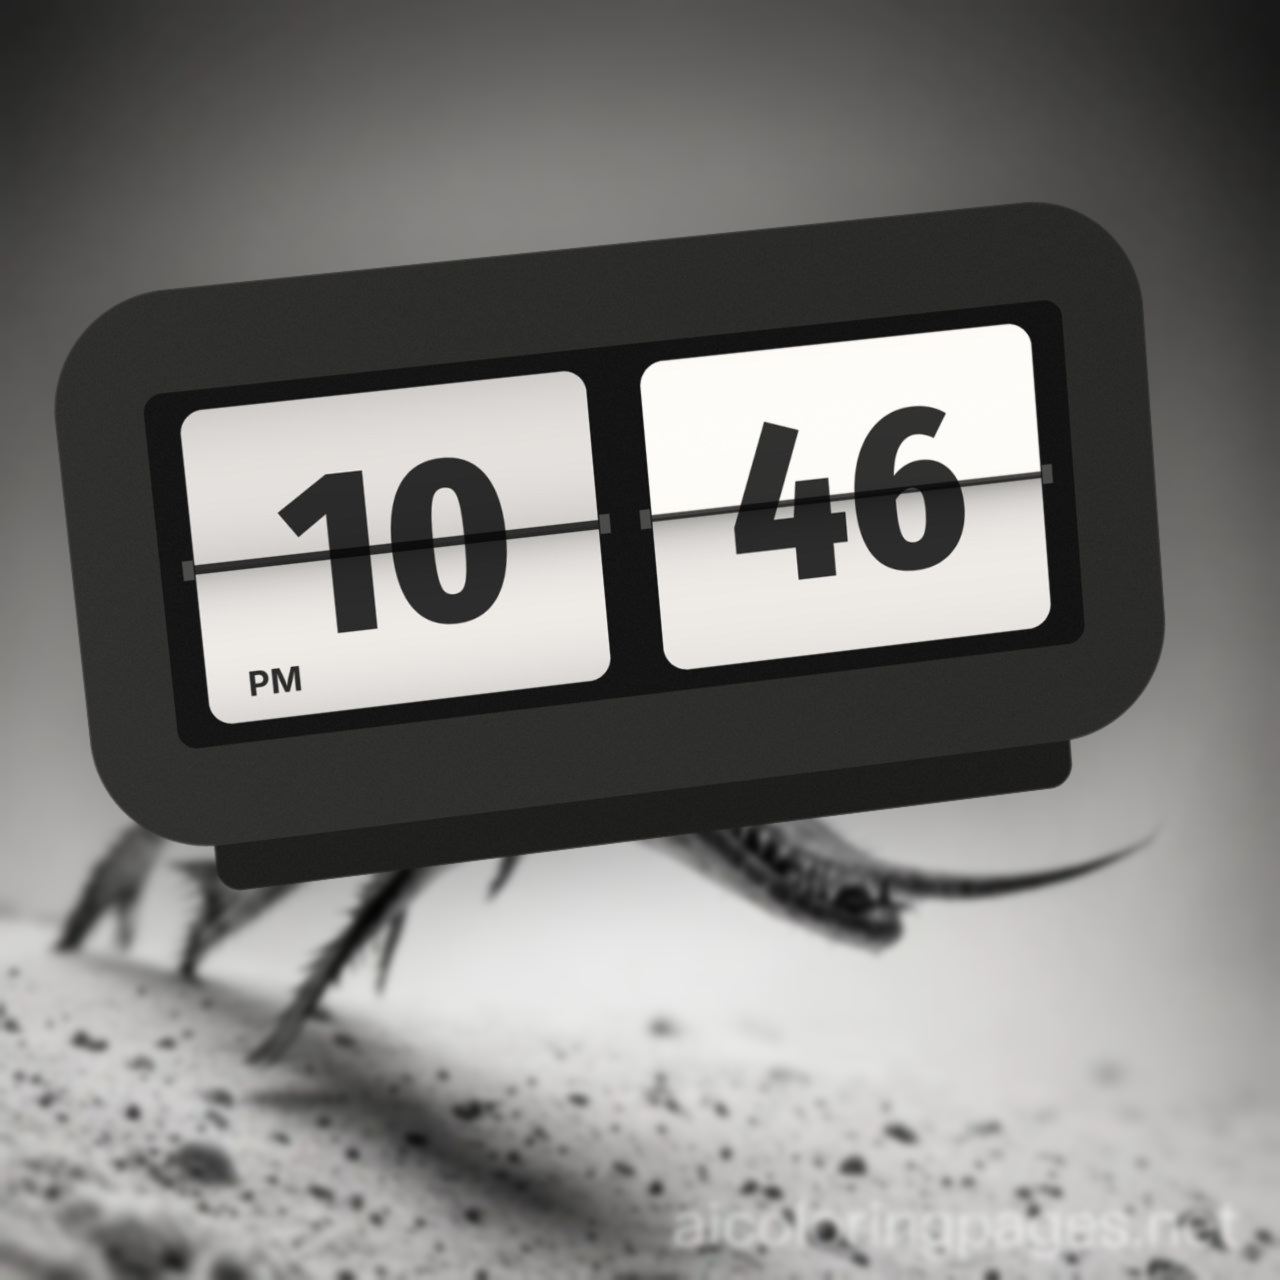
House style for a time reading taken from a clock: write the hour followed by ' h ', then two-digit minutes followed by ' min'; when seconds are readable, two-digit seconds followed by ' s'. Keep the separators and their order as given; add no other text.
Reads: 10 h 46 min
